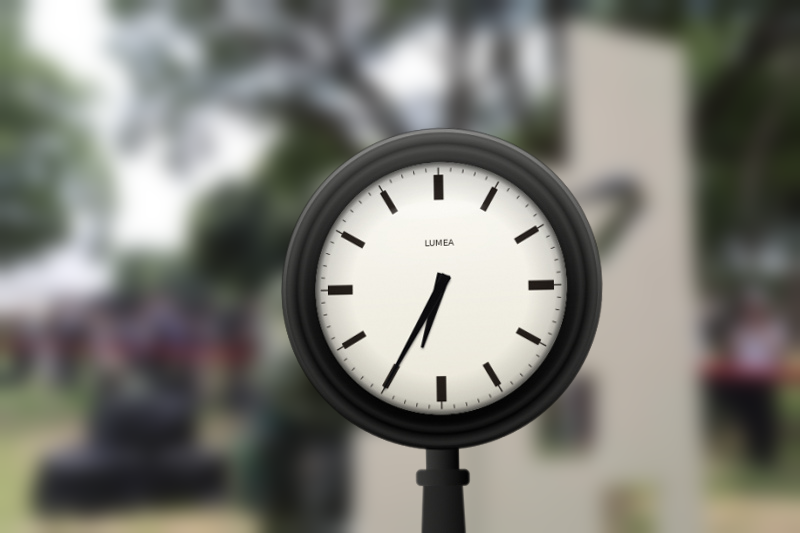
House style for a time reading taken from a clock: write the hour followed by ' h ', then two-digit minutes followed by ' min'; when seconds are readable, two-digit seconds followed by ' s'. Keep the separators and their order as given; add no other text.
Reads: 6 h 35 min
